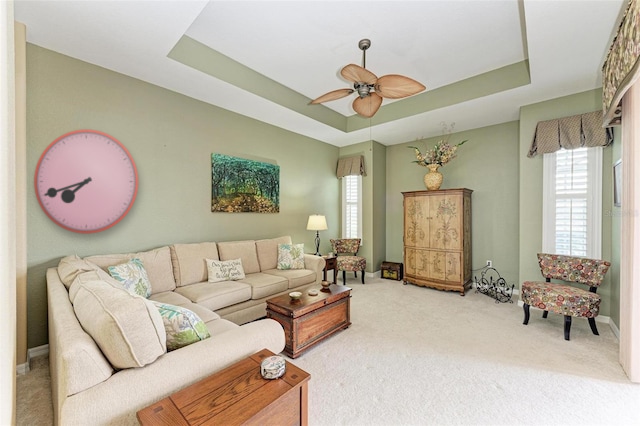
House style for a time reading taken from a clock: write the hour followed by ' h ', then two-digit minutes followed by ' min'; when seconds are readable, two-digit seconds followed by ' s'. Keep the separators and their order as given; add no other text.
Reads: 7 h 42 min
